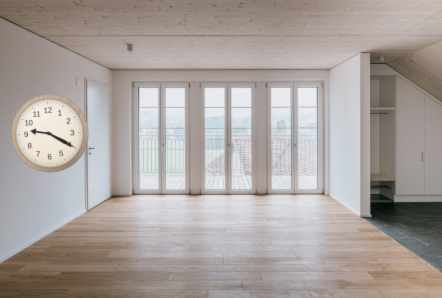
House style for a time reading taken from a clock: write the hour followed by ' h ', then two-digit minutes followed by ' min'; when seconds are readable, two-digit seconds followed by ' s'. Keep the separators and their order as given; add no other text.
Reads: 9 h 20 min
